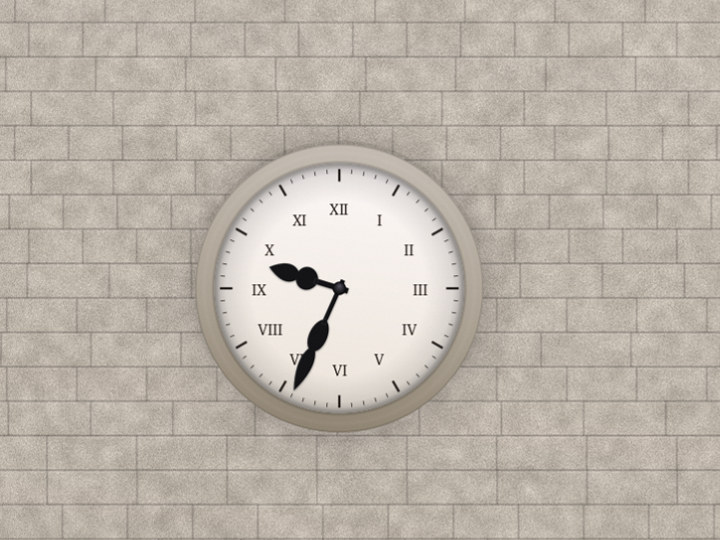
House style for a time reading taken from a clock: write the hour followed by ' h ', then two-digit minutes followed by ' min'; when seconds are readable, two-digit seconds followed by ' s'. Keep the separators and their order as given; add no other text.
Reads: 9 h 34 min
